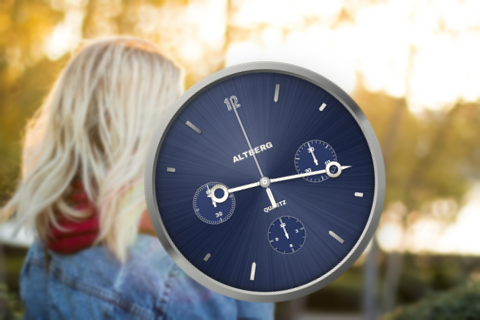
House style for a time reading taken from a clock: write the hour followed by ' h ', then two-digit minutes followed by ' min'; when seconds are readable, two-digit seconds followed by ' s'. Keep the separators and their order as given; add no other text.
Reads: 9 h 17 min
